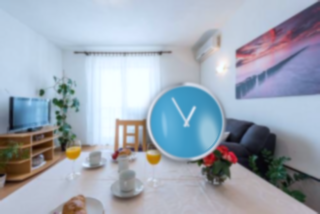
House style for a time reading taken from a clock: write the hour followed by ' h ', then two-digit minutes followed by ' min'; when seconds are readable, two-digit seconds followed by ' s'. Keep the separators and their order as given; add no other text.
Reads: 12 h 55 min
